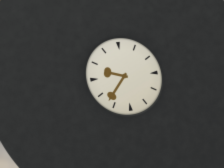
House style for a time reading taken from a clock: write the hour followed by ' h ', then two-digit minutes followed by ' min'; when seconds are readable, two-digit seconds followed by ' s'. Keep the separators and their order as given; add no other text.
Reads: 9 h 37 min
